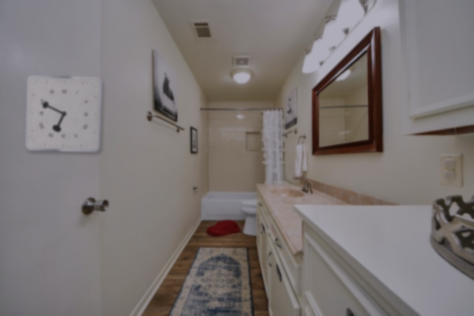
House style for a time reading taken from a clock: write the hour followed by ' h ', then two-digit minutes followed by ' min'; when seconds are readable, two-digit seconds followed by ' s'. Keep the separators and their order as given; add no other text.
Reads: 6 h 49 min
